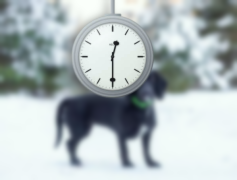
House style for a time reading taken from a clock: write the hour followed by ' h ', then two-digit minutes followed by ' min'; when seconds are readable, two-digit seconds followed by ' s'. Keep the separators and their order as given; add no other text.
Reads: 12 h 30 min
